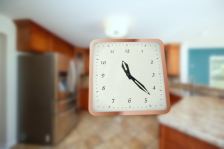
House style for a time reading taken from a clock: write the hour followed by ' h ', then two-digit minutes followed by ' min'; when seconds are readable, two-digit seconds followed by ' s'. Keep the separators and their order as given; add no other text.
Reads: 11 h 23 min
